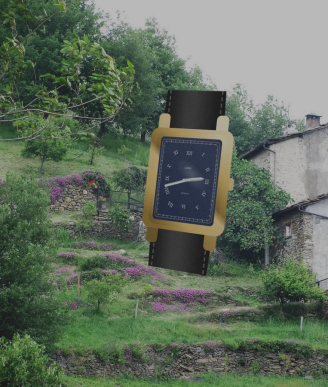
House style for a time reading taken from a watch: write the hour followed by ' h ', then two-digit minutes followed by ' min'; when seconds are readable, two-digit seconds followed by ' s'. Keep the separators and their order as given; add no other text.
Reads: 2 h 42 min
